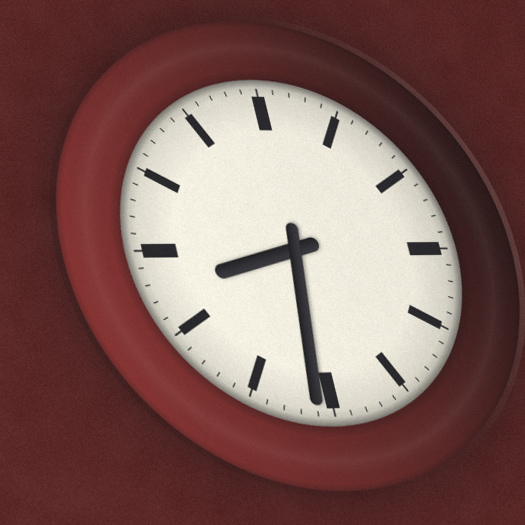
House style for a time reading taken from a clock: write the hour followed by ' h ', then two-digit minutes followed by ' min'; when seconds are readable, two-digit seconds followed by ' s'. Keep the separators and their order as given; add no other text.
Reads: 8 h 31 min
